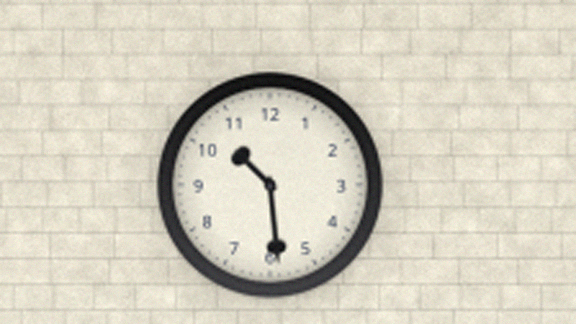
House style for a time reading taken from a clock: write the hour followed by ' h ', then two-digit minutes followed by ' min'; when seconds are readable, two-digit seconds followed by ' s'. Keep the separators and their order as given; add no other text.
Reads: 10 h 29 min
